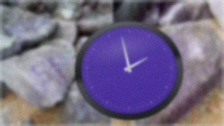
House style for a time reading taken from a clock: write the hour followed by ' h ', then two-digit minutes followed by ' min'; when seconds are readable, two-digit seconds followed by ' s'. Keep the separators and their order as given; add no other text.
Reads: 1 h 58 min
